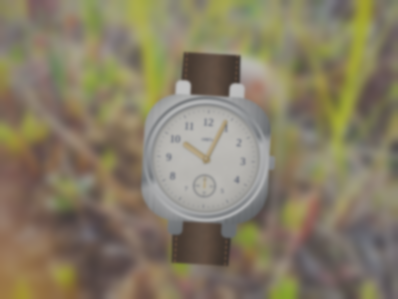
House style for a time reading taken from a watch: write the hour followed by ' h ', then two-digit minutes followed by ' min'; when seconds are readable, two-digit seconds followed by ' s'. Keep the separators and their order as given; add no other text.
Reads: 10 h 04 min
